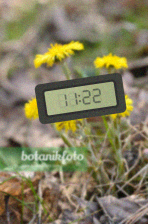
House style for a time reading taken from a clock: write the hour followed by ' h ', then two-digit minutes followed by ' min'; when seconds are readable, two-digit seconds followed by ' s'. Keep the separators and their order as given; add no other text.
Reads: 11 h 22 min
